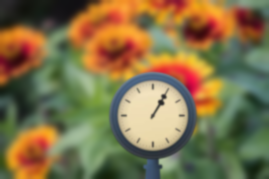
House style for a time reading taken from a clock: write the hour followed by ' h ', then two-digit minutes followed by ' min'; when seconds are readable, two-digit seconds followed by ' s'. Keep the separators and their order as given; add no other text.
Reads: 1 h 05 min
